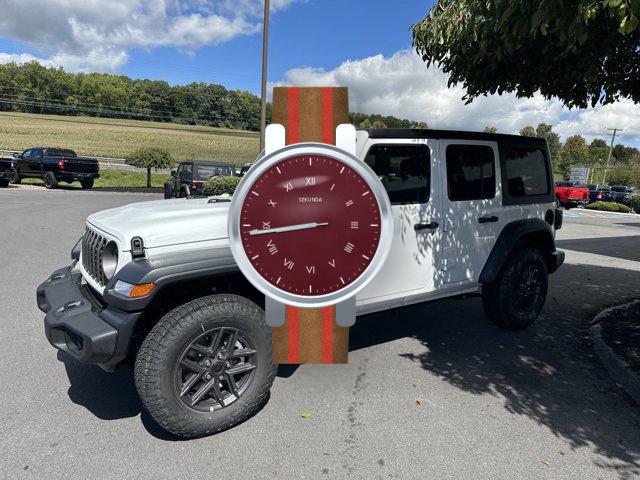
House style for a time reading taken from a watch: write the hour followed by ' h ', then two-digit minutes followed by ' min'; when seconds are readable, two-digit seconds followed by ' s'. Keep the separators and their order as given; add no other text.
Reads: 8 h 43 min 44 s
